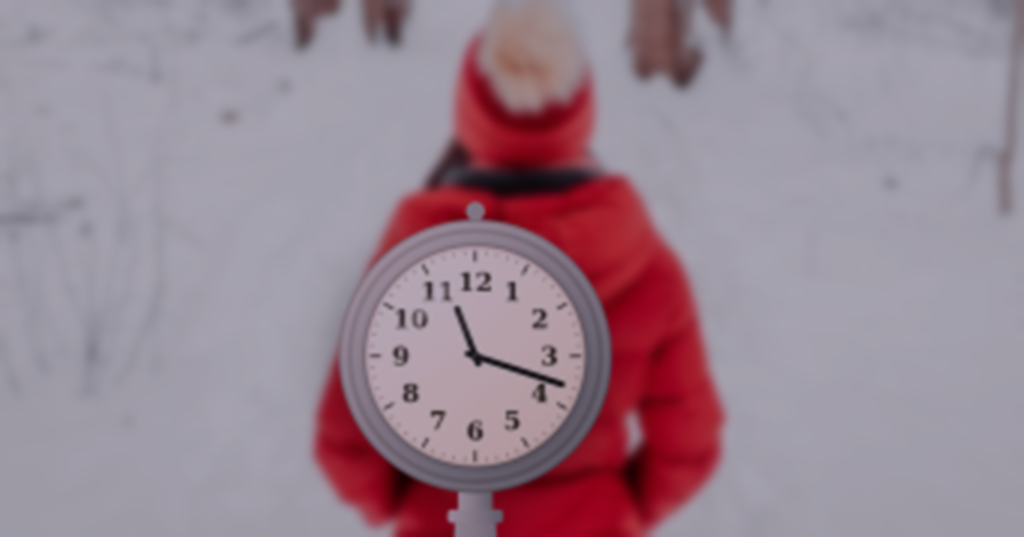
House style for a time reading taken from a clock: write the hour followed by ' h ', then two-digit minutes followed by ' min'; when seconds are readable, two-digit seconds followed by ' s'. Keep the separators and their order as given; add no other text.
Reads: 11 h 18 min
